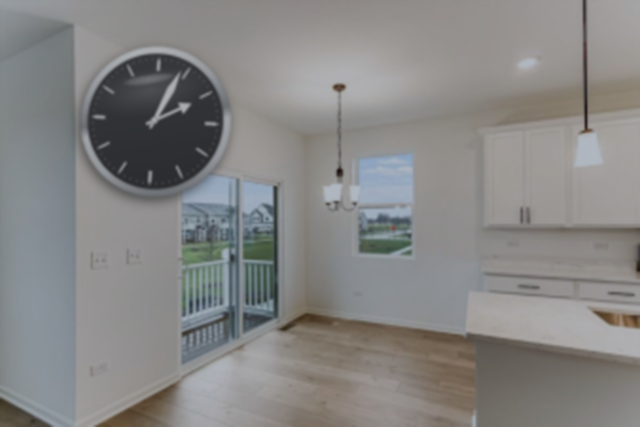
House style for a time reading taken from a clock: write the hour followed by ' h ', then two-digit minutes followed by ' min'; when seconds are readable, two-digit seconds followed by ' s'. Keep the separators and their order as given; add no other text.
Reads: 2 h 04 min
